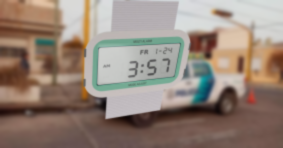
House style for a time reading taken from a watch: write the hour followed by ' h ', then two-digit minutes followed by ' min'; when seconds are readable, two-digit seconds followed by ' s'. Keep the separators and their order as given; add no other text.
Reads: 3 h 57 min
